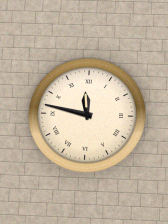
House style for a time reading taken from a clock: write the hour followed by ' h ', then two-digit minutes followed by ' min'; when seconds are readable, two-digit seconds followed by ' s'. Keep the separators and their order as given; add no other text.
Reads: 11 h 47 min
